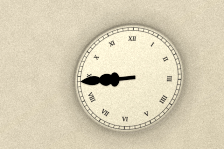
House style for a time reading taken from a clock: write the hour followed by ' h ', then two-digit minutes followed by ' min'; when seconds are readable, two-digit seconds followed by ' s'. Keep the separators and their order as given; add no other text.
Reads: 8 h 44 min
